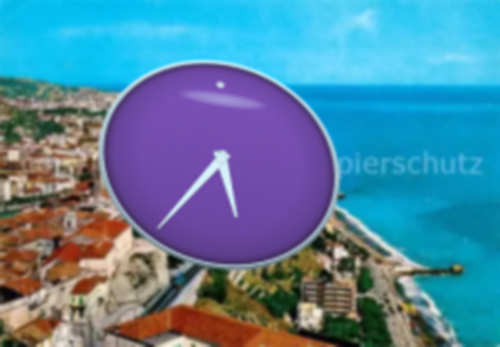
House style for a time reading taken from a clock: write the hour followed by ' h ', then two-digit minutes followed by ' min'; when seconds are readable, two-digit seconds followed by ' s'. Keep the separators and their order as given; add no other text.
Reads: 5 h 36 min
